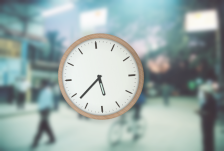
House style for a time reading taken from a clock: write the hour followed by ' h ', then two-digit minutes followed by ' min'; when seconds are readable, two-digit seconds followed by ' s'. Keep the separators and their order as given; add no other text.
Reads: 5 h 38 min
